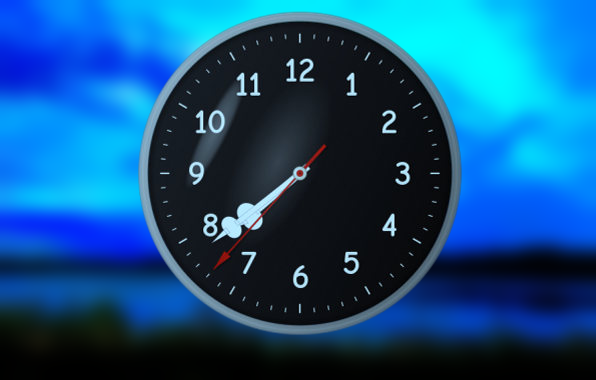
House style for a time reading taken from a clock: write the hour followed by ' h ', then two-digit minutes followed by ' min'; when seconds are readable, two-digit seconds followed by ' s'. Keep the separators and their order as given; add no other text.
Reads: 7 h 38 min 37 s
